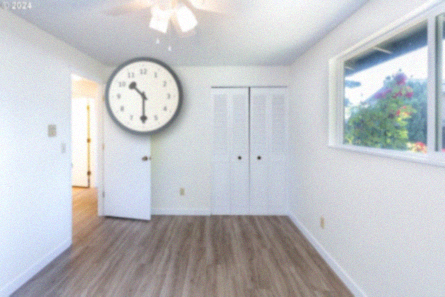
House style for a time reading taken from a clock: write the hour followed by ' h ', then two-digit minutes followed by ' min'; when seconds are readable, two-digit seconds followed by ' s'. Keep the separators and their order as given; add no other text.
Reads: 10 h 30 min
